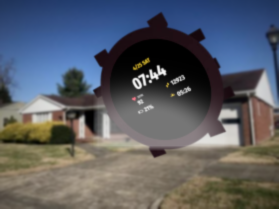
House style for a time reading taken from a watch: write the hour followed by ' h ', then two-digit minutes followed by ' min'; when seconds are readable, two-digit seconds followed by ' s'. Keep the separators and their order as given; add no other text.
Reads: 7 h 44 min
